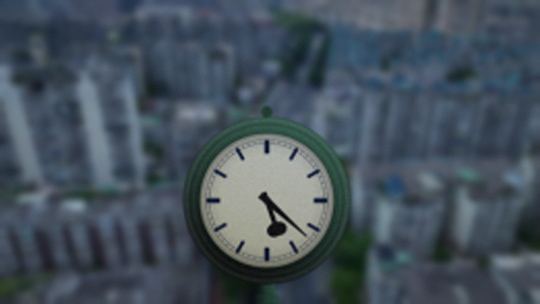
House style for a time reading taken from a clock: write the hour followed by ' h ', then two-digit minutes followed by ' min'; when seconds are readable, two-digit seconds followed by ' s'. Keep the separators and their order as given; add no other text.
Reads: 5 h 22 min
